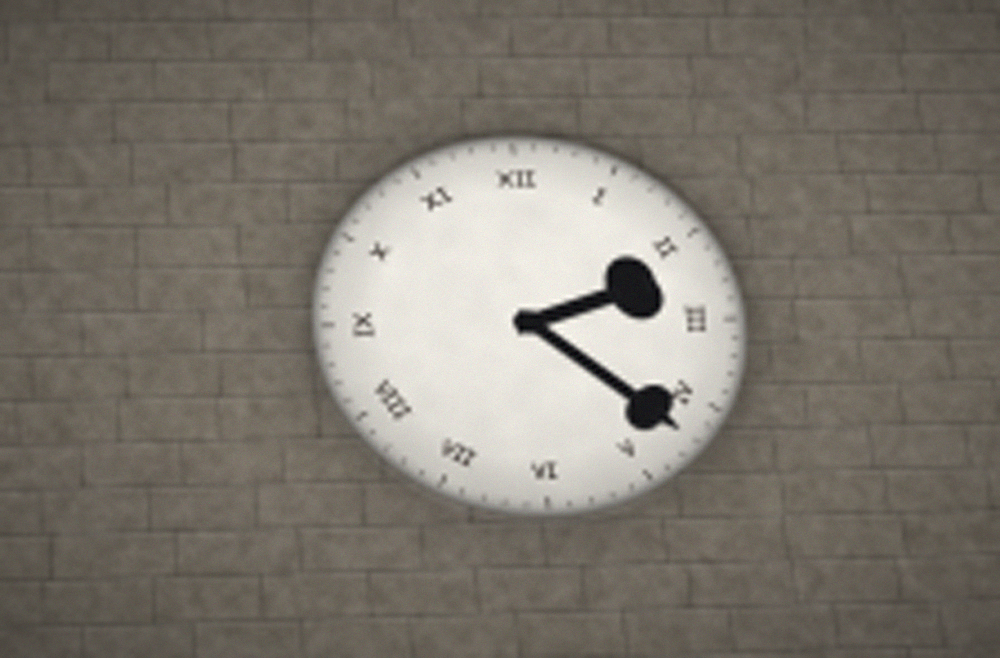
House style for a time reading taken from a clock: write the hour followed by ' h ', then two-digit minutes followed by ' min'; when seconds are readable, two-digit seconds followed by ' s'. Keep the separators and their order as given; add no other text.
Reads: 2 h 22 min
